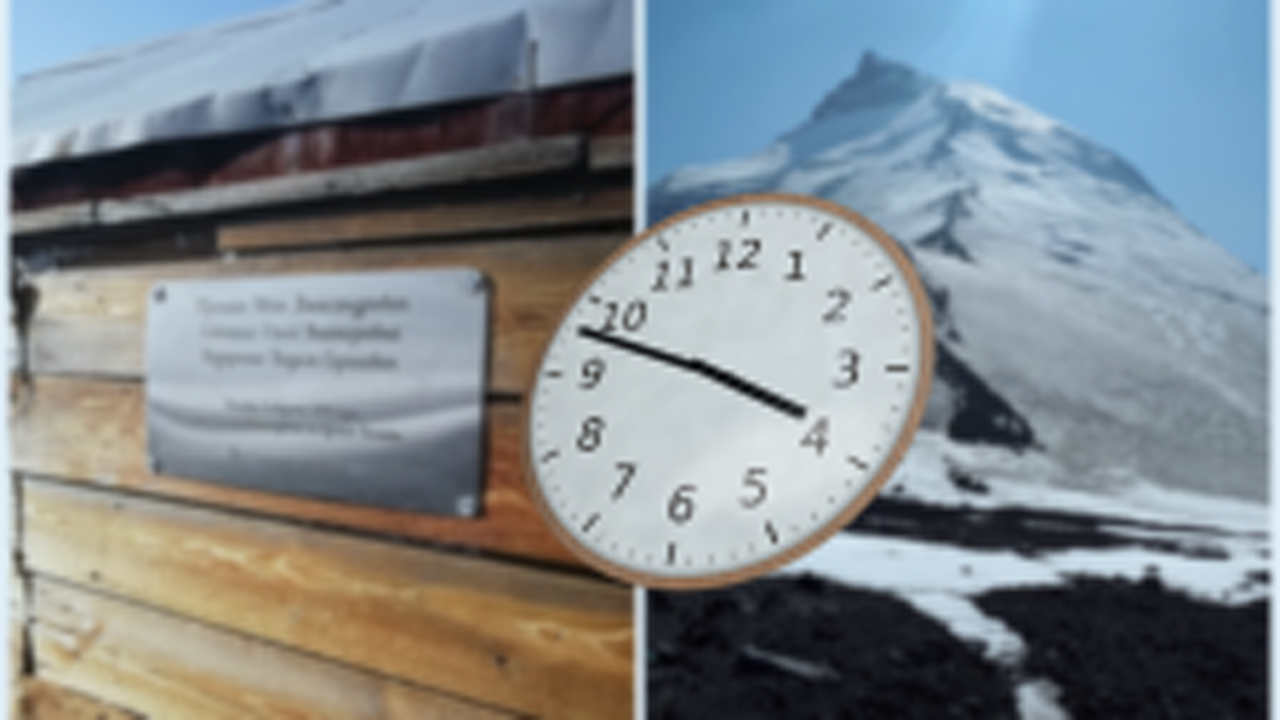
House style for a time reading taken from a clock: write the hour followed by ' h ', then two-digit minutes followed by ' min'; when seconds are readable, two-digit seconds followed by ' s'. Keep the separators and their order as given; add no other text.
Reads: 3 h 48 min
